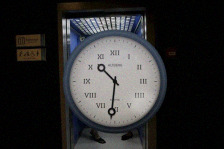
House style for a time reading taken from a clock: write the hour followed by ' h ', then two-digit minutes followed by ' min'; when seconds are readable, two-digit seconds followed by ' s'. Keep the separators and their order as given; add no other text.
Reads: 10 h 31 min
